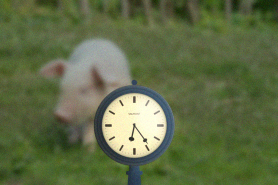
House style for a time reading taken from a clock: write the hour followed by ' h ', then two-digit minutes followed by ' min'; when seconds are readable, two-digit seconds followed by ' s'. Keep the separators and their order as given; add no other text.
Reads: 6 h 24 min
